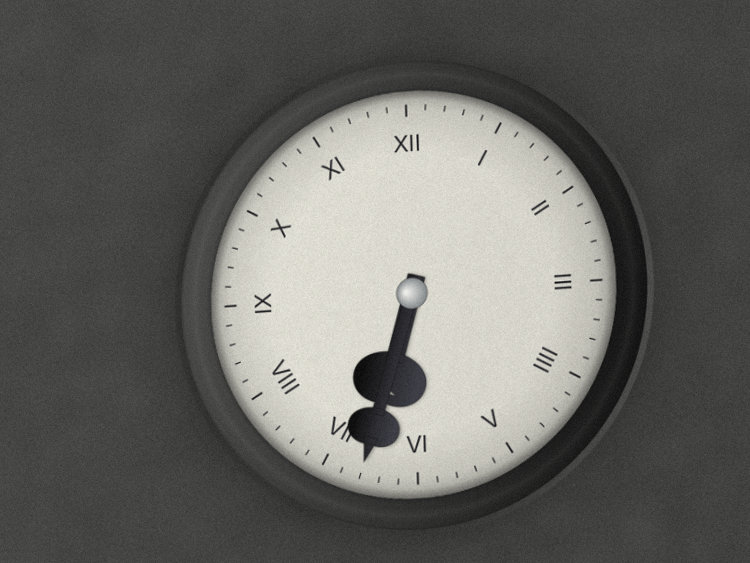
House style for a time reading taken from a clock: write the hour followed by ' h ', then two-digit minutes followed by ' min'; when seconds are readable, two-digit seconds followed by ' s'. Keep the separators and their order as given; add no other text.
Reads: 6 h 33 min
